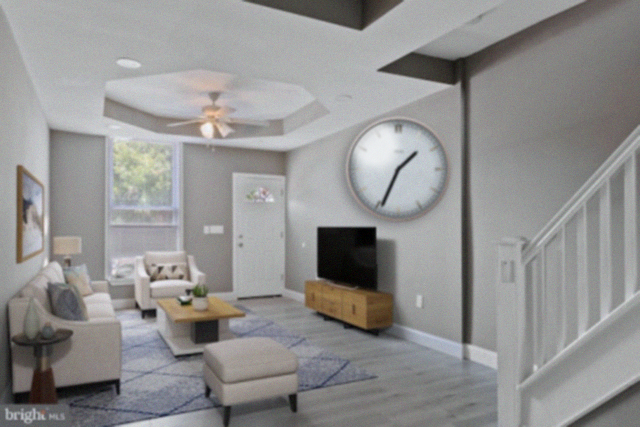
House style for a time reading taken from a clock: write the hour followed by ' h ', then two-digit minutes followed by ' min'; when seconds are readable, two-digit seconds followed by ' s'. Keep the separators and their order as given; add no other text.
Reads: 1 h 34 min
